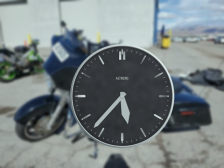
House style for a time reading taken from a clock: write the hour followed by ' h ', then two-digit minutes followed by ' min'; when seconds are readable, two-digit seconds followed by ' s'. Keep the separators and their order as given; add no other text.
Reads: 5 h 37 min
